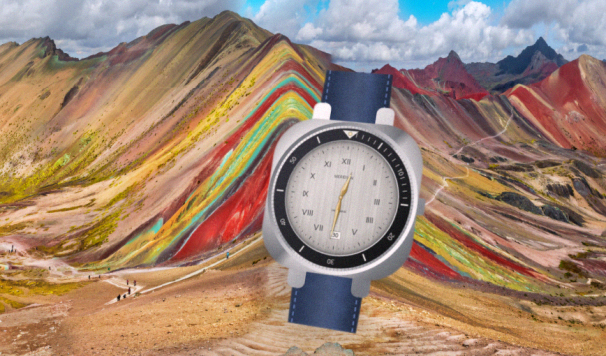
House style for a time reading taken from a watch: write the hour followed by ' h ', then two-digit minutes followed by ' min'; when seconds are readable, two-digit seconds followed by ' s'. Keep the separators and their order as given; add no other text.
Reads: 12 h 31 min
